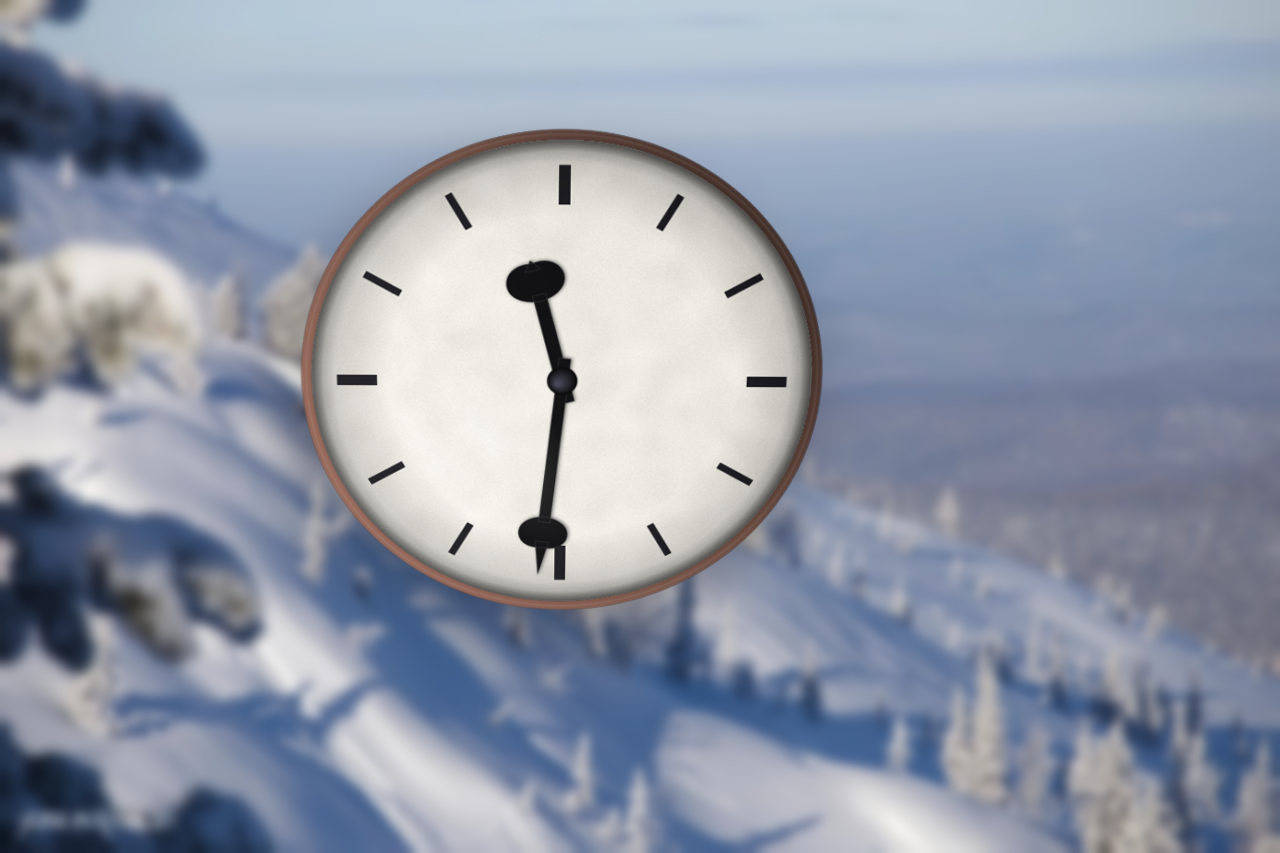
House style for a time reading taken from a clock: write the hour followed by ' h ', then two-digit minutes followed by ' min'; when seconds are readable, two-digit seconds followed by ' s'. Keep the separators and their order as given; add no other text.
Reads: 11 h 31 min
